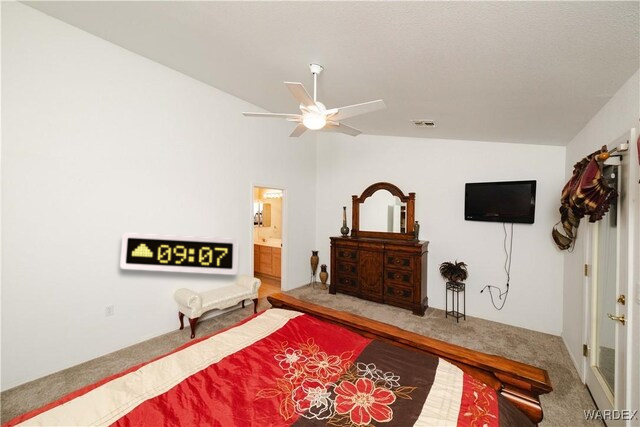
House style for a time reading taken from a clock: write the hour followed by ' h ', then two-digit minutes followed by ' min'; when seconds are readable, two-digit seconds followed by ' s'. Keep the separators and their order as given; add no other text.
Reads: 9 h 07 min
